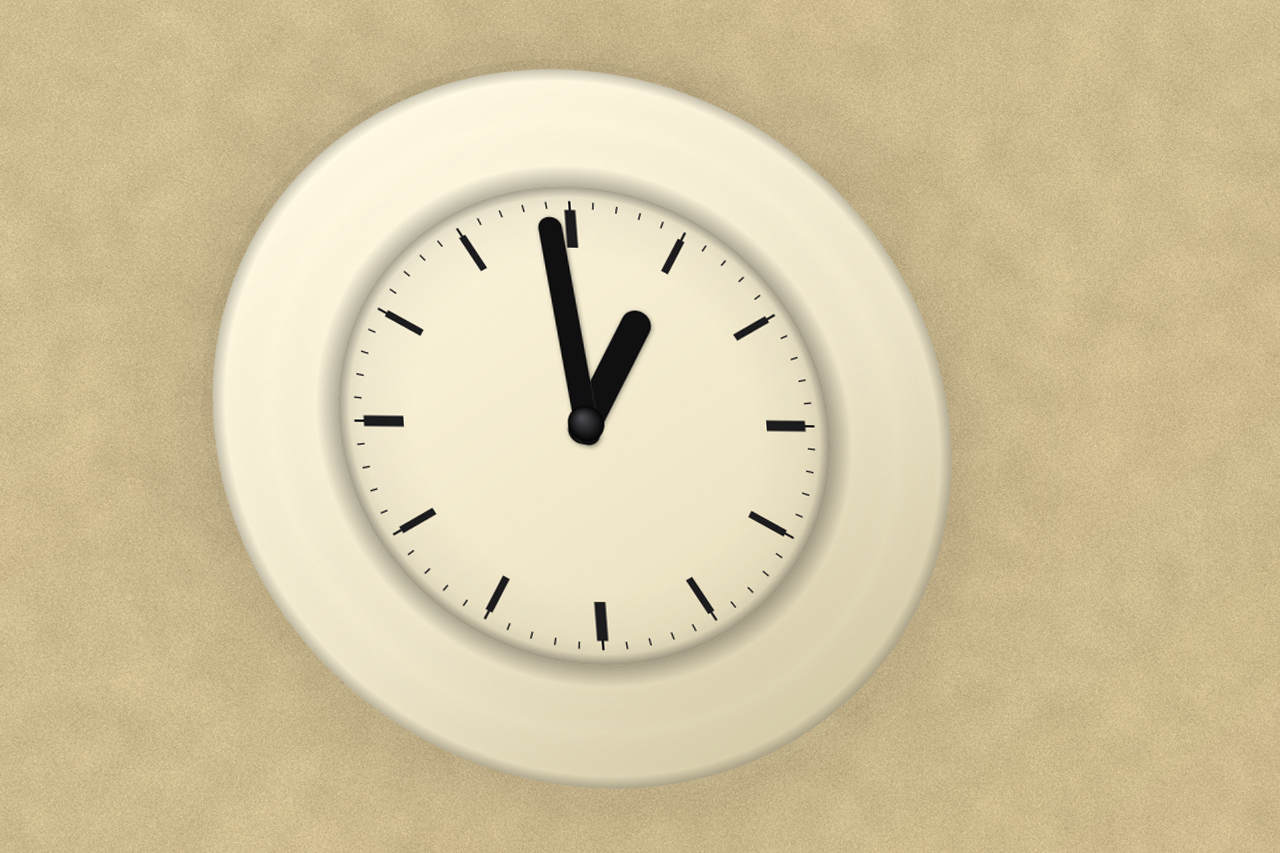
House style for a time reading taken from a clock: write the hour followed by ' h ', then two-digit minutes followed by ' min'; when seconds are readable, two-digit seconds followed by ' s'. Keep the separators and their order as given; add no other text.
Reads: 12 h 59 min
